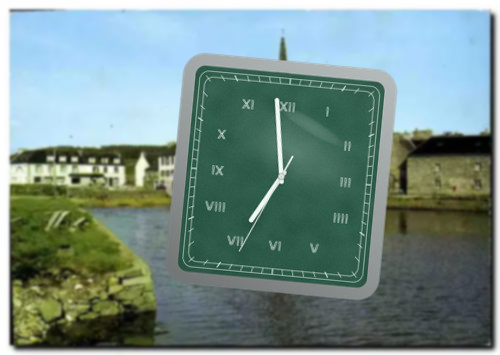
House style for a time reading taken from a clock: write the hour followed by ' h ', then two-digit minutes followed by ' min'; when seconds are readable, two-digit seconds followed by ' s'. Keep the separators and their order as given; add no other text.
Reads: 6 h 58 min 34 s
